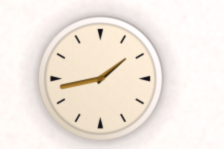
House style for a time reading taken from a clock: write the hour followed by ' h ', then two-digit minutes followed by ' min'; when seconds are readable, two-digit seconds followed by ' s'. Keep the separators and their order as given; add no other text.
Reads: 1 h 43 min
